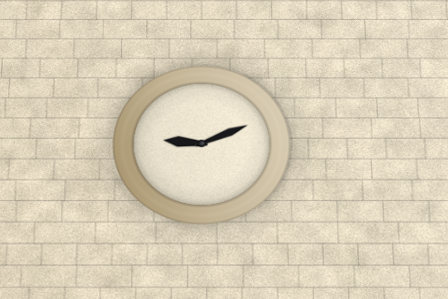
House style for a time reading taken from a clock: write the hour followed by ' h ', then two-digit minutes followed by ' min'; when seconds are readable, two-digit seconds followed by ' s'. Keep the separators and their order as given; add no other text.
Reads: 9 h 11 min
